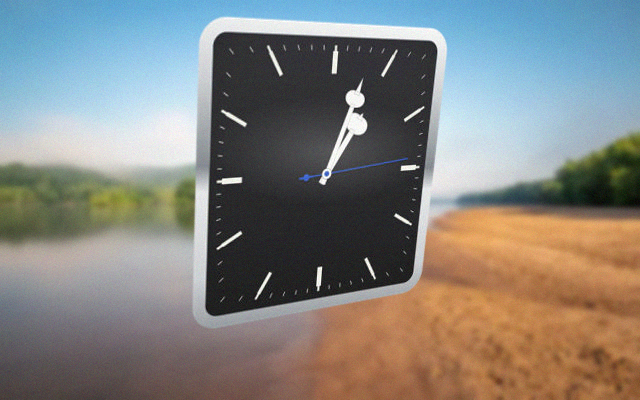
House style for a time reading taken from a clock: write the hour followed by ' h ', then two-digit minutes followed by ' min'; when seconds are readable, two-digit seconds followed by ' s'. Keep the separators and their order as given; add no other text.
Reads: 1 h 03 min 14 s
